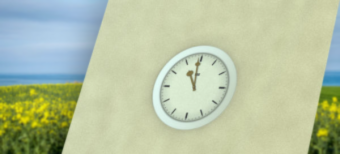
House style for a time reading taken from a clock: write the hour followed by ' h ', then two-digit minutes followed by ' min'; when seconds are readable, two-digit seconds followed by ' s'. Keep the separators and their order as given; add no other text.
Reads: 10 h 59 min
